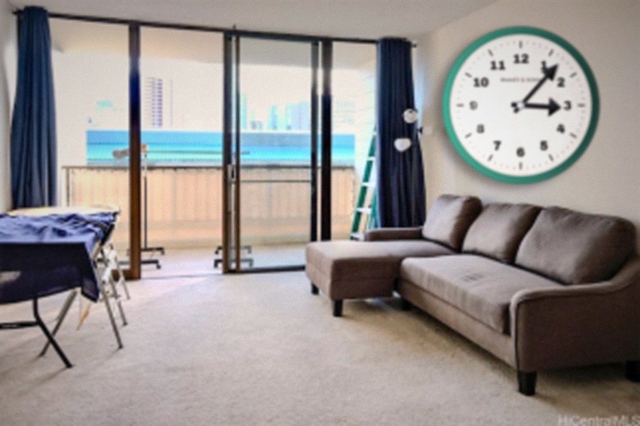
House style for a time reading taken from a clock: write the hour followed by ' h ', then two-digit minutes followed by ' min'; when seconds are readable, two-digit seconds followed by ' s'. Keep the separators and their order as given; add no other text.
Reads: 3 h 07 min
